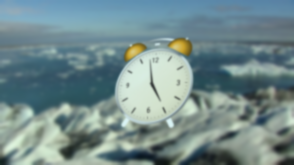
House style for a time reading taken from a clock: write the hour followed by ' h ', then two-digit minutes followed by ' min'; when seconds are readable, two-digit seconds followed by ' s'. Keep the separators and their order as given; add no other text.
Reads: 4 h 58 min
